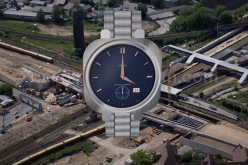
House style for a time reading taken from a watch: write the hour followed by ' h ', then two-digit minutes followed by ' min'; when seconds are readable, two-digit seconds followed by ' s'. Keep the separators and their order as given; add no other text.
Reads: 4 h 00 min
